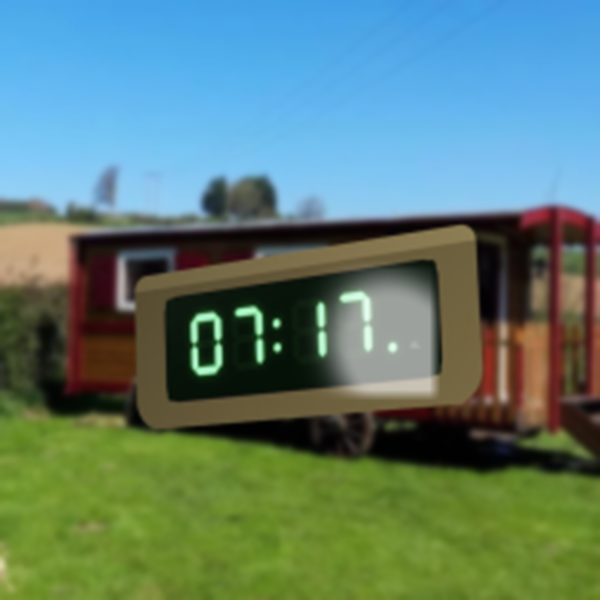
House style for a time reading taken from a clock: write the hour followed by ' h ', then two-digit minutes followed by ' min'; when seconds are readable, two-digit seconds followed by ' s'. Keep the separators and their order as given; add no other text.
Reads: 7 h 17 min
